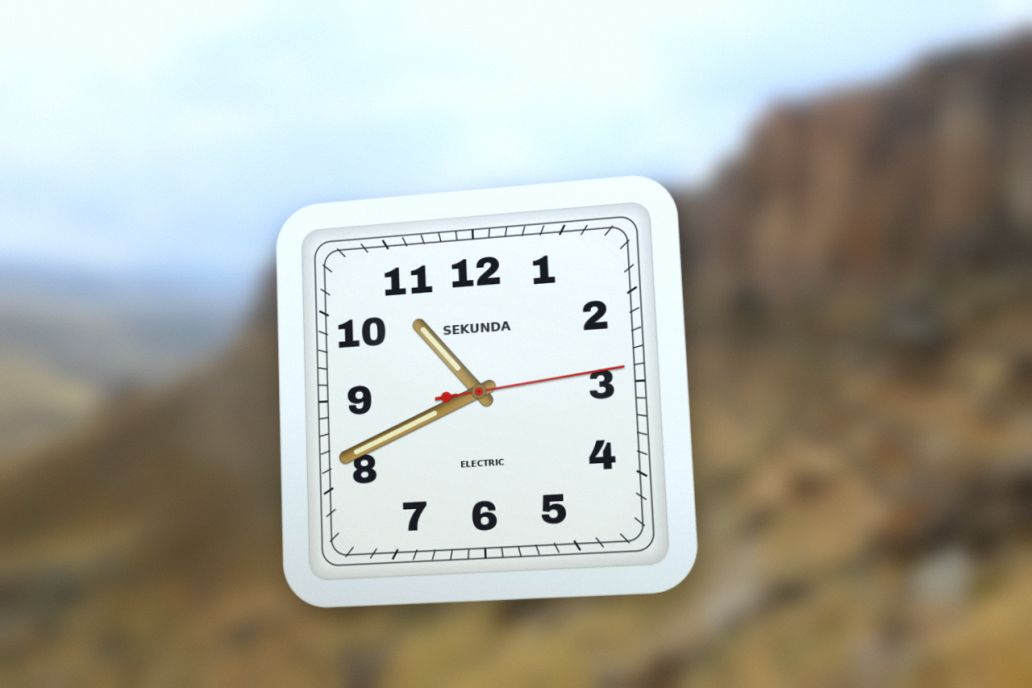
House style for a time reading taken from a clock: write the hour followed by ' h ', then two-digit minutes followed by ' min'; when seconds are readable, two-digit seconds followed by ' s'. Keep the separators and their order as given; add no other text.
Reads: 10 h 41 min 14 s
